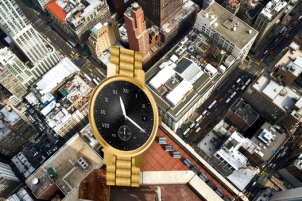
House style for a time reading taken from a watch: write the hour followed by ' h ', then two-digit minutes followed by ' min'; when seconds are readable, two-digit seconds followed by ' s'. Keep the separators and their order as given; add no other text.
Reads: 11 h 20 min
